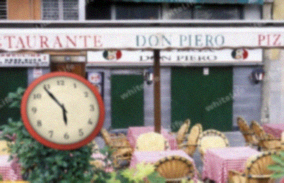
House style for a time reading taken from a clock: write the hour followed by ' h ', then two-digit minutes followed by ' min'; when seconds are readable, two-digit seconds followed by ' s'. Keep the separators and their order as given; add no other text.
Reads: 5 h 54 min
